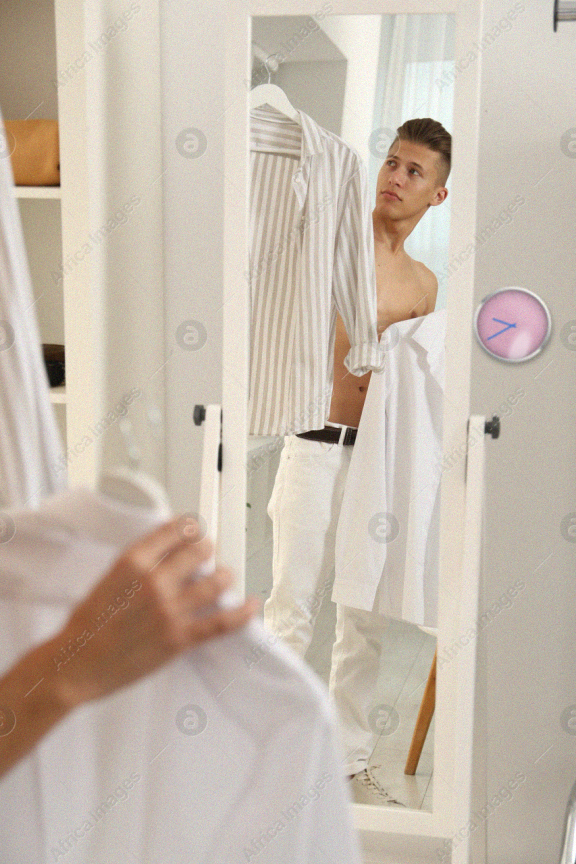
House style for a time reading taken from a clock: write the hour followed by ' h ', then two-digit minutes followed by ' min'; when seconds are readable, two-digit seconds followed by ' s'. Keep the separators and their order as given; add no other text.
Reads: 9 h 40 min
